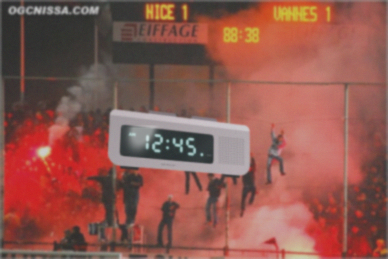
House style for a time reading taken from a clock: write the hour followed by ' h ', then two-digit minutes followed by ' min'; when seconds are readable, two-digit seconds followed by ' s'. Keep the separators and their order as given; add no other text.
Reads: 12 h 45 min
